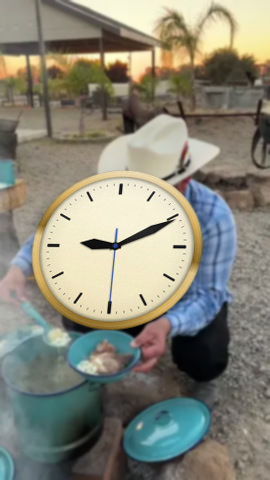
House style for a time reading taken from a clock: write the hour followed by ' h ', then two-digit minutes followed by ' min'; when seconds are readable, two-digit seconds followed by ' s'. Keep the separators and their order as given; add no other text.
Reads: 9 h 10 min 30 s
